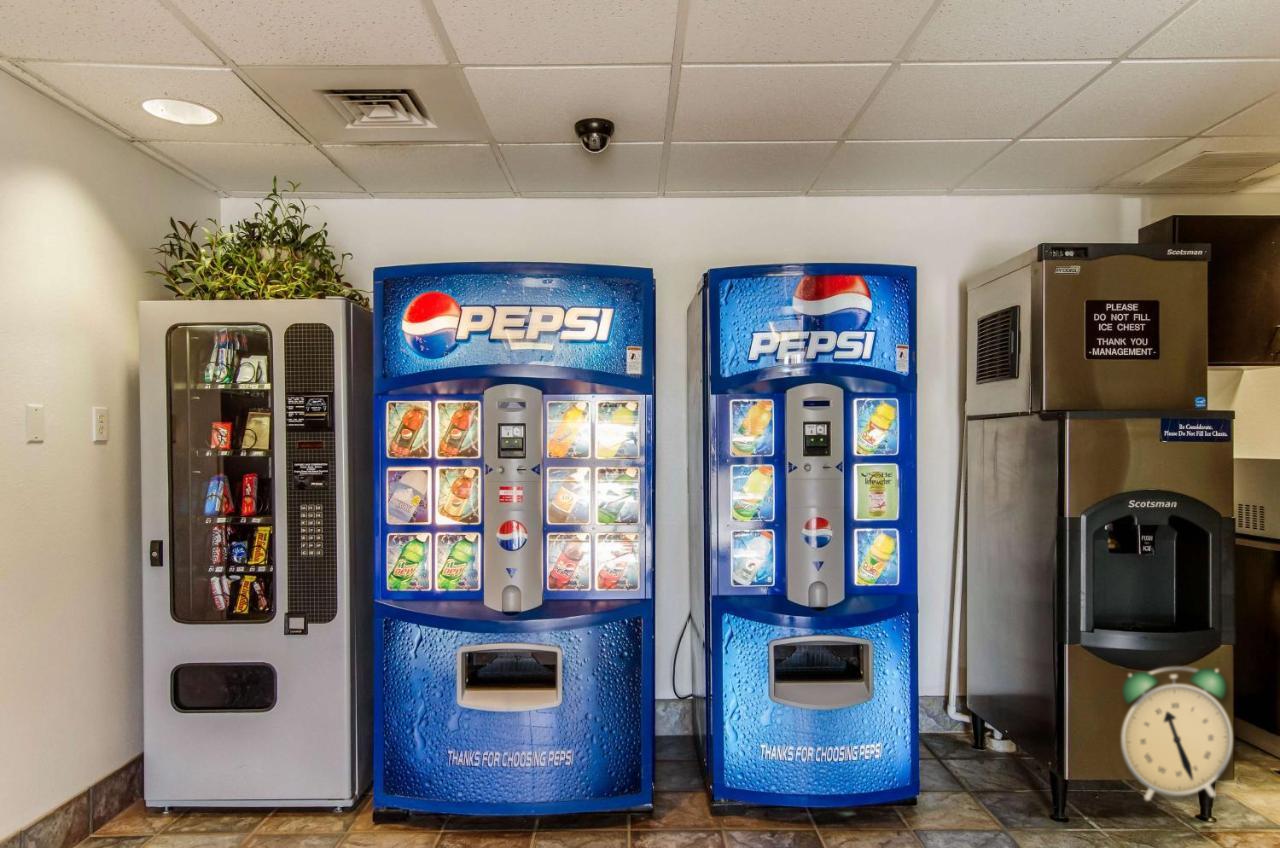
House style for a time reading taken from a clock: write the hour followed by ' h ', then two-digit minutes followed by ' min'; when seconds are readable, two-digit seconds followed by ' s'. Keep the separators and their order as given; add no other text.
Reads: 11 h 27 min
